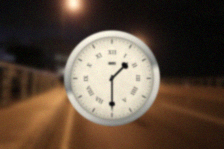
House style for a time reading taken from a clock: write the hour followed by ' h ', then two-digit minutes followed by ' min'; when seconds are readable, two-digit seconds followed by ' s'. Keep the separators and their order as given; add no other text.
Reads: 1 h 30 min
